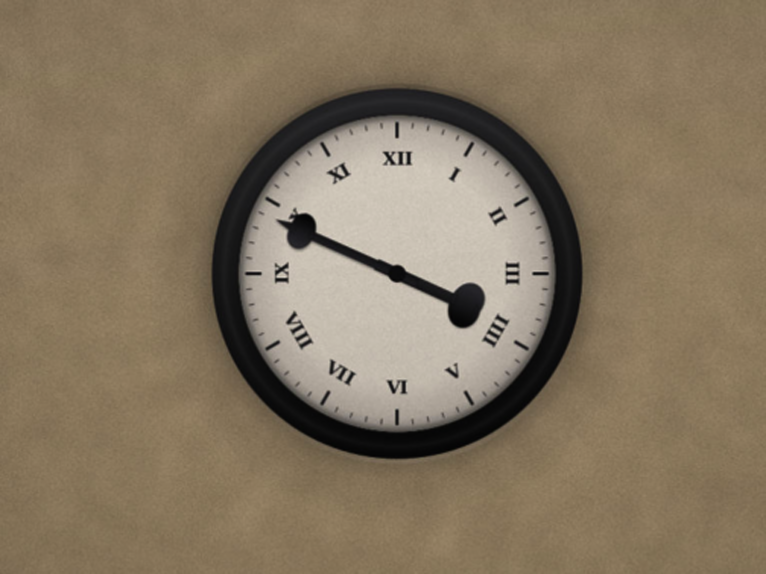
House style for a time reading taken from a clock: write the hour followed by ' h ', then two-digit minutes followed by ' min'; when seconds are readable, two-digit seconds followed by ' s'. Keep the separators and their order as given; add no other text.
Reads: 3 h 49 min
